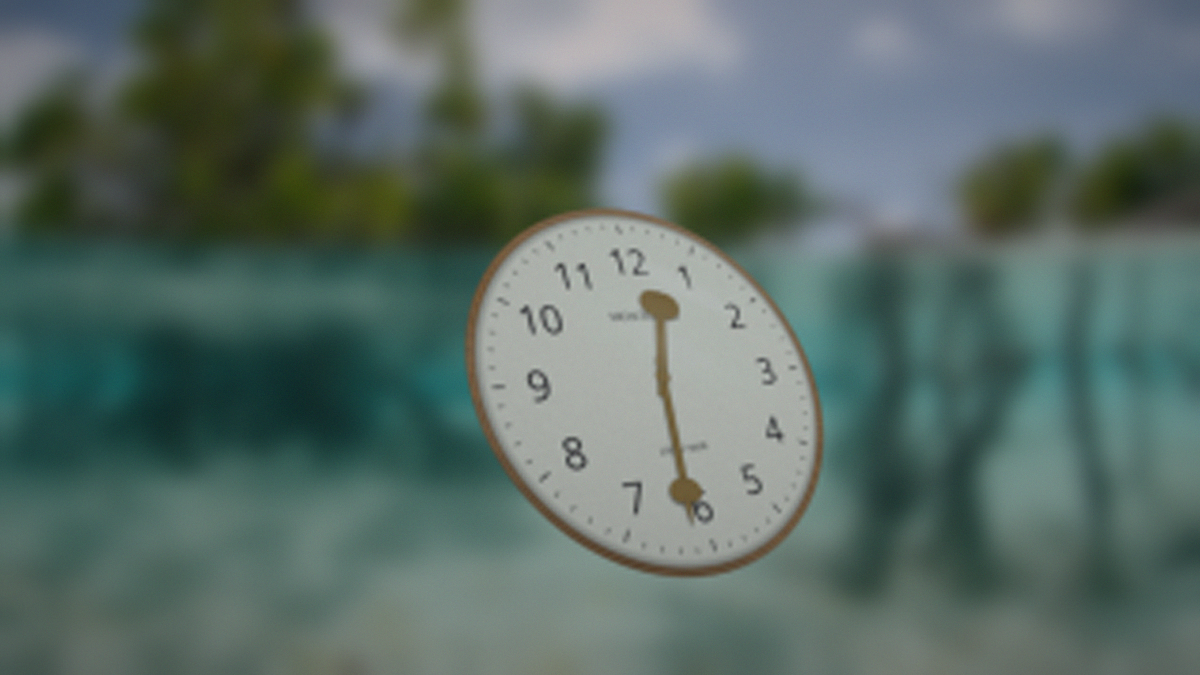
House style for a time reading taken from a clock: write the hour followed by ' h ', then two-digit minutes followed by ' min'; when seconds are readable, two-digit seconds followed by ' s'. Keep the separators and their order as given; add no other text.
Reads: 12 h 31 min
